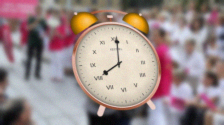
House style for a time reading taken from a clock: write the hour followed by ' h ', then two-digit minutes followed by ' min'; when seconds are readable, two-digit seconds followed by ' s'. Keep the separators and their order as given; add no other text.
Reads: 8 h 01 min
